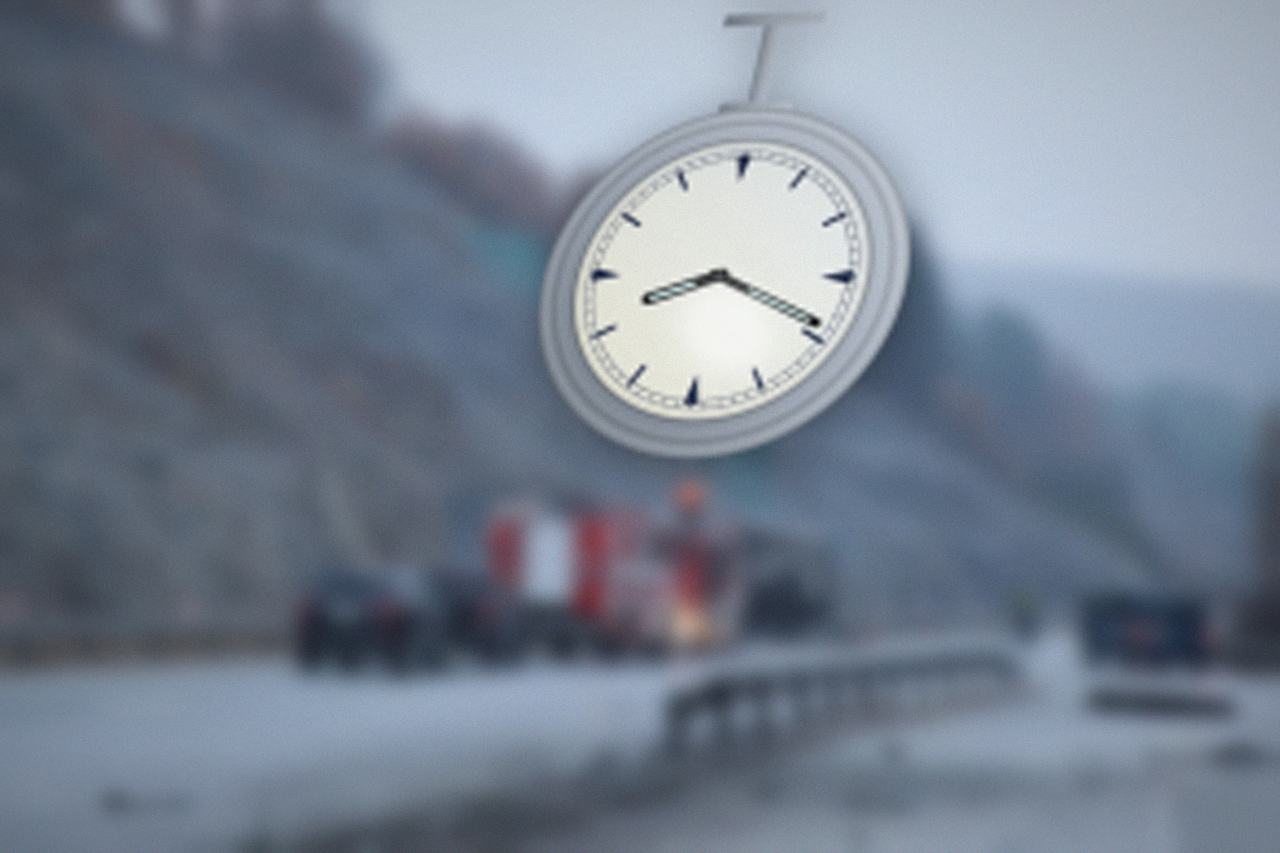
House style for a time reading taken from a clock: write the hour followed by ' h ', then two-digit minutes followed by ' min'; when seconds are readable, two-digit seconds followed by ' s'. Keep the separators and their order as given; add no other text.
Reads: 8 h 19 min
